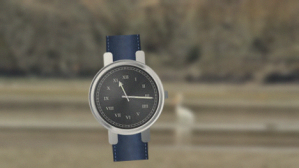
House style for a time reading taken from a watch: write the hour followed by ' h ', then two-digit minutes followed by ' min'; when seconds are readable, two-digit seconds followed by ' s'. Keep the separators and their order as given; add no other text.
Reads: 11 h 16 min
